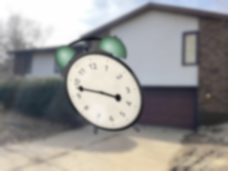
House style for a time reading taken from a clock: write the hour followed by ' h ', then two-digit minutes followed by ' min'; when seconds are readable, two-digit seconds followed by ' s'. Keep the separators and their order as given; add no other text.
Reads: 3 h 48 min
